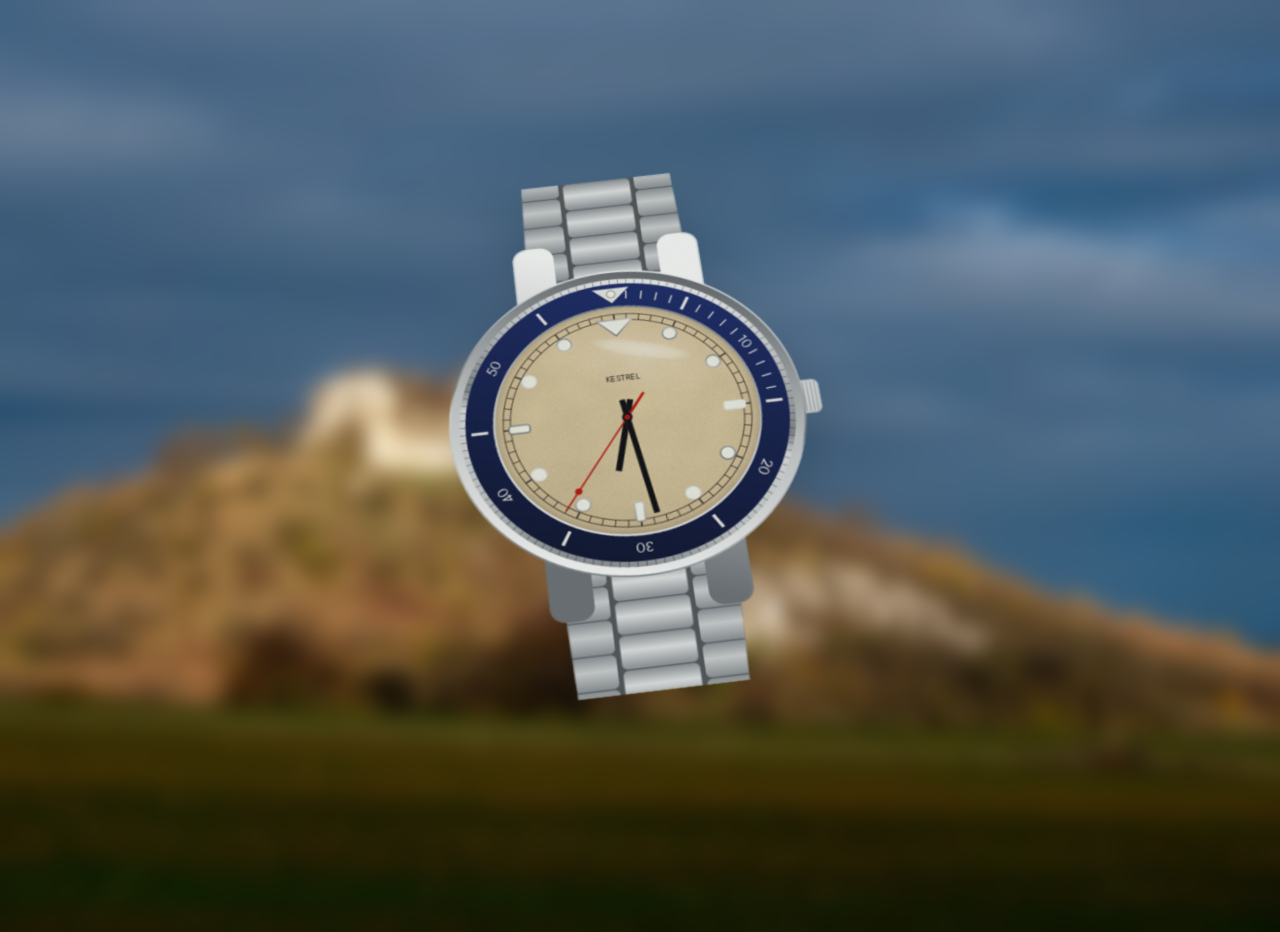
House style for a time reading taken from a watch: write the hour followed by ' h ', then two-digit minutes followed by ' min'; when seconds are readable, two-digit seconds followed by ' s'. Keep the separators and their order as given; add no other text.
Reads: 6 h 28 min 36 s
